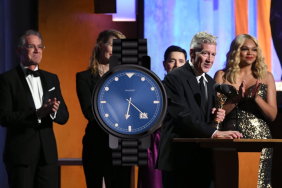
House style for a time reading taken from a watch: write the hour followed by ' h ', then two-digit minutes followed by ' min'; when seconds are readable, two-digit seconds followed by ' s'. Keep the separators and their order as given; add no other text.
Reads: 6 h 22 min
